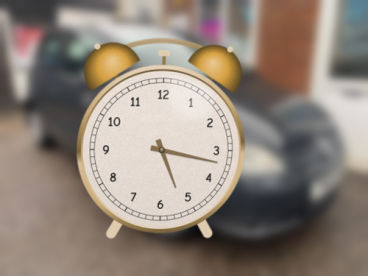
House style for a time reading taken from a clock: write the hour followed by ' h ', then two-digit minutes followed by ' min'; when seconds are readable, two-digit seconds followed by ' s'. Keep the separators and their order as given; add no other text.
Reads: 5 h 17 min
